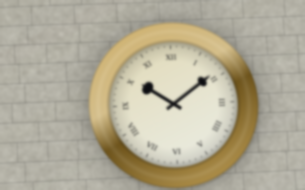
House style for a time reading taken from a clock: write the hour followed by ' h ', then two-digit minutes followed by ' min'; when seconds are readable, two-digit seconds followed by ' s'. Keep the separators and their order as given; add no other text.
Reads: 10 h 09 min
